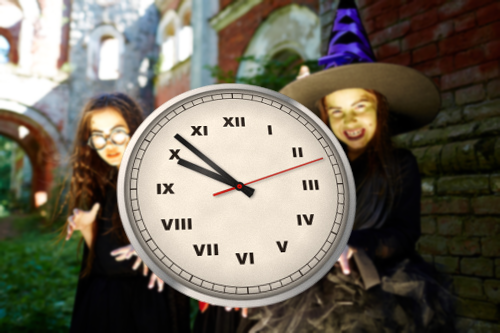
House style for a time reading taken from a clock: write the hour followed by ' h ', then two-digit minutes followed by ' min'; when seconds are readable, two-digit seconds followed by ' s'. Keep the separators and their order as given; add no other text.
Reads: 9 h 52 min 12 s
